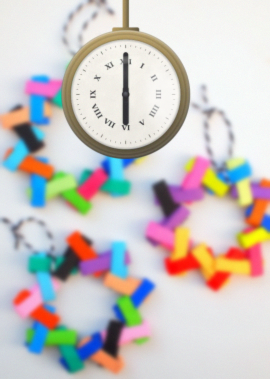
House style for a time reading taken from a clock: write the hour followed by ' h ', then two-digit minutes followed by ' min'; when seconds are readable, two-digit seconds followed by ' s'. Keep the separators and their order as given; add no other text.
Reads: 6 h 00 min
